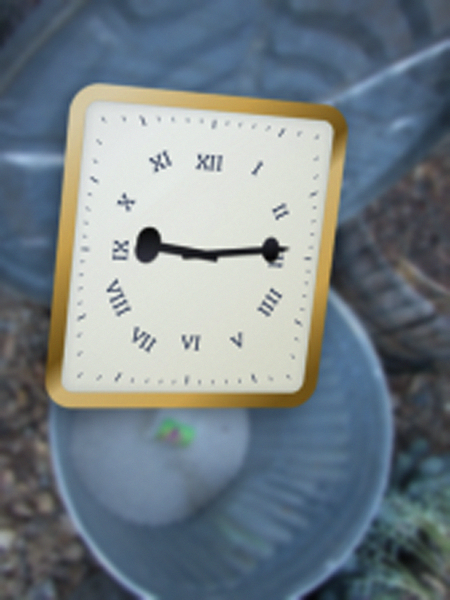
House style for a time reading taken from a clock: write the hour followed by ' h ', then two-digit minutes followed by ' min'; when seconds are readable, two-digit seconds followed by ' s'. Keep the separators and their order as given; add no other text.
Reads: 9 h 14 min
